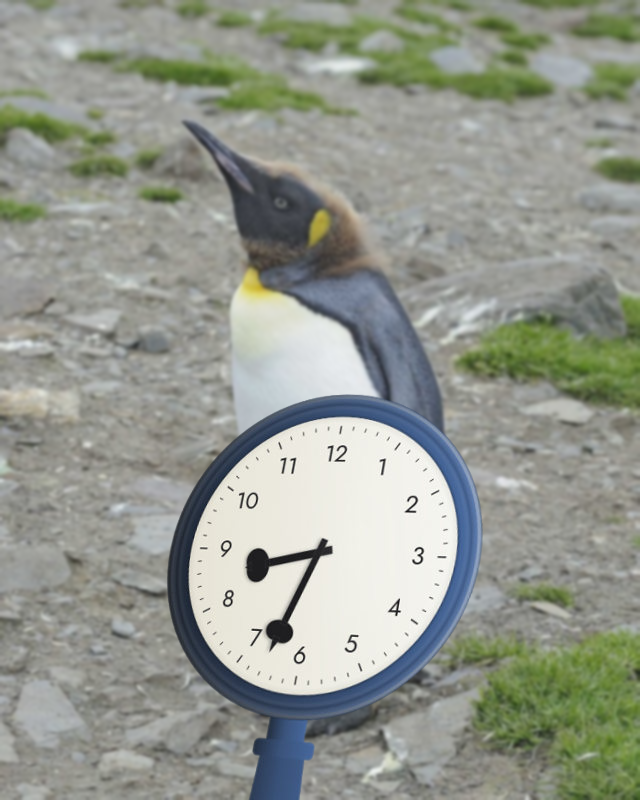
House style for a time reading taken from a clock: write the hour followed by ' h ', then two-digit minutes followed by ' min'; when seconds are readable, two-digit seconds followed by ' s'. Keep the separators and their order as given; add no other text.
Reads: 8 h 33 min
